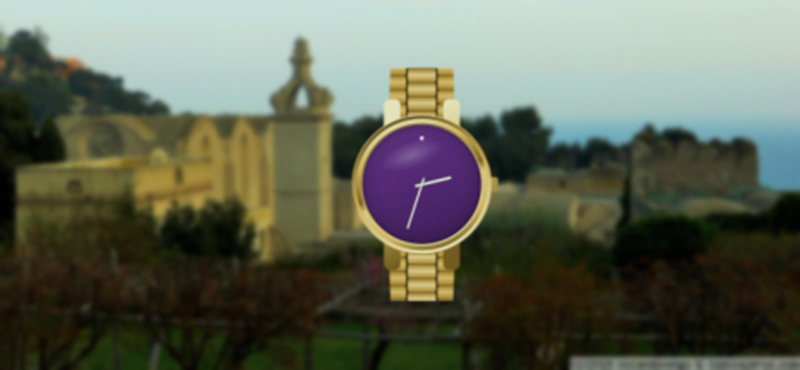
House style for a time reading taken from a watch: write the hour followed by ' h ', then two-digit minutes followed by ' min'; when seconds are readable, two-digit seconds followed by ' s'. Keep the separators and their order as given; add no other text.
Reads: 2 h 33 min
